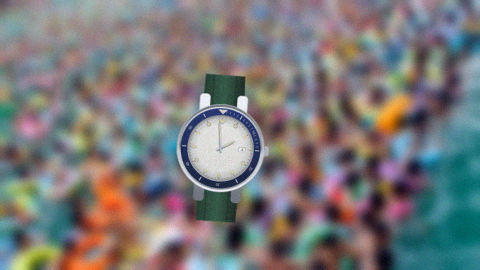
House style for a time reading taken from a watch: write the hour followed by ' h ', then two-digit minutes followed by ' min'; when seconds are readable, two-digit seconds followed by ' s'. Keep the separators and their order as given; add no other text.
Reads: 1 h 59 min
